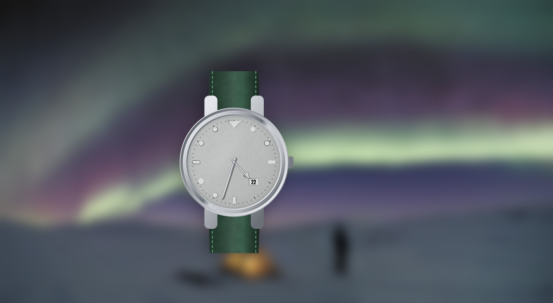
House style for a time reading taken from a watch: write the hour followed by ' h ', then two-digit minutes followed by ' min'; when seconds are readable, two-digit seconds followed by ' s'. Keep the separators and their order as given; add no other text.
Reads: 4 h 33 min
